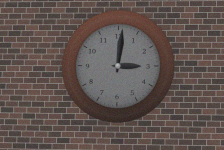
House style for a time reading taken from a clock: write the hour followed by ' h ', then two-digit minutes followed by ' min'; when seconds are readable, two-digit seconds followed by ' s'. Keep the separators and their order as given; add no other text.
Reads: 3 h 01 min
